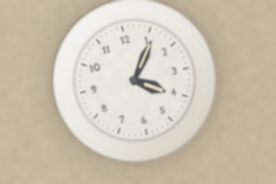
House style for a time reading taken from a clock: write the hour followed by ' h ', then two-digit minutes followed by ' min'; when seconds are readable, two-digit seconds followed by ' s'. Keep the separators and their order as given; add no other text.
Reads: 4 h 06 min
